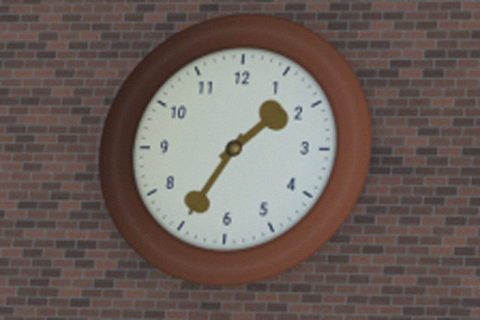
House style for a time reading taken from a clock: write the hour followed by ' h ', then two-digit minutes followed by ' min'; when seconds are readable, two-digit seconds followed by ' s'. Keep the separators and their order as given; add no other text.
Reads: 1 h 35 min
